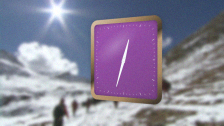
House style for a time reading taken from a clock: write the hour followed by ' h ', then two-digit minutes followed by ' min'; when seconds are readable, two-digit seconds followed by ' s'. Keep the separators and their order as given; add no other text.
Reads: 12 h 33 min
